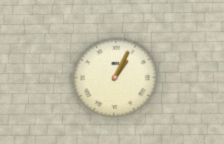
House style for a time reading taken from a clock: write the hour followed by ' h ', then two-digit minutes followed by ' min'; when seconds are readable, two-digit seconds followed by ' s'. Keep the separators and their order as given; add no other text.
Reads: 1 h 04 min
